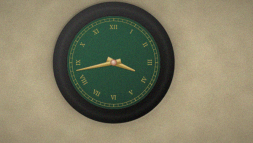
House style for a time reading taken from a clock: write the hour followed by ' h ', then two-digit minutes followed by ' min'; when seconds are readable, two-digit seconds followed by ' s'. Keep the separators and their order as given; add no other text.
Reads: 3 h 43 min
